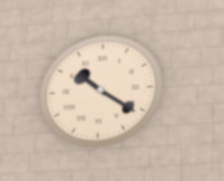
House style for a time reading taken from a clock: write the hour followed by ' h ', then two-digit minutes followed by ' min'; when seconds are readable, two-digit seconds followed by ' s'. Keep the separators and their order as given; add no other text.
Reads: 10 h 21 min
